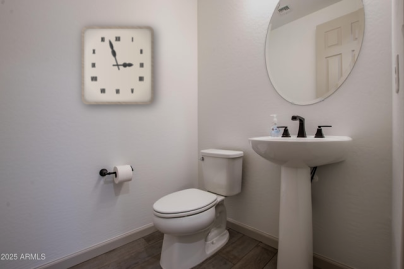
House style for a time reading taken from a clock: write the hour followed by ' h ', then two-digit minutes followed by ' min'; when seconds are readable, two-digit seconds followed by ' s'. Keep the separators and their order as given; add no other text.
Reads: 2 h 57 min
